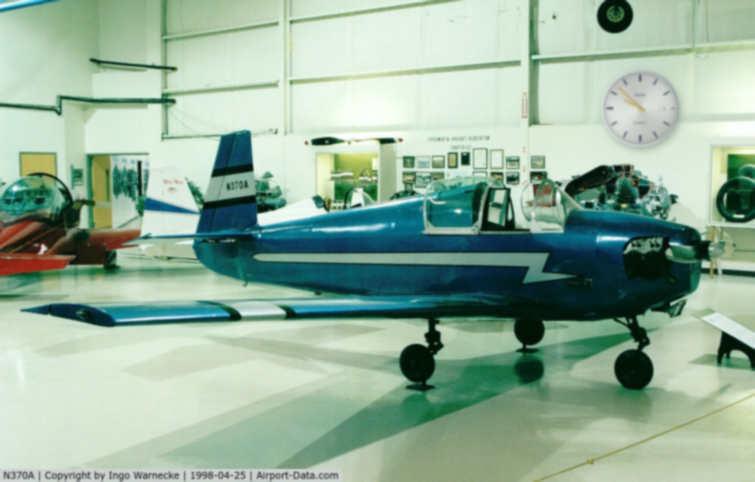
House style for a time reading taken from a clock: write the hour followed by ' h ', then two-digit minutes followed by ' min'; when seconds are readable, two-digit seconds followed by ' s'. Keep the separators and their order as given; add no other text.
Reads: 9 h 52 min
